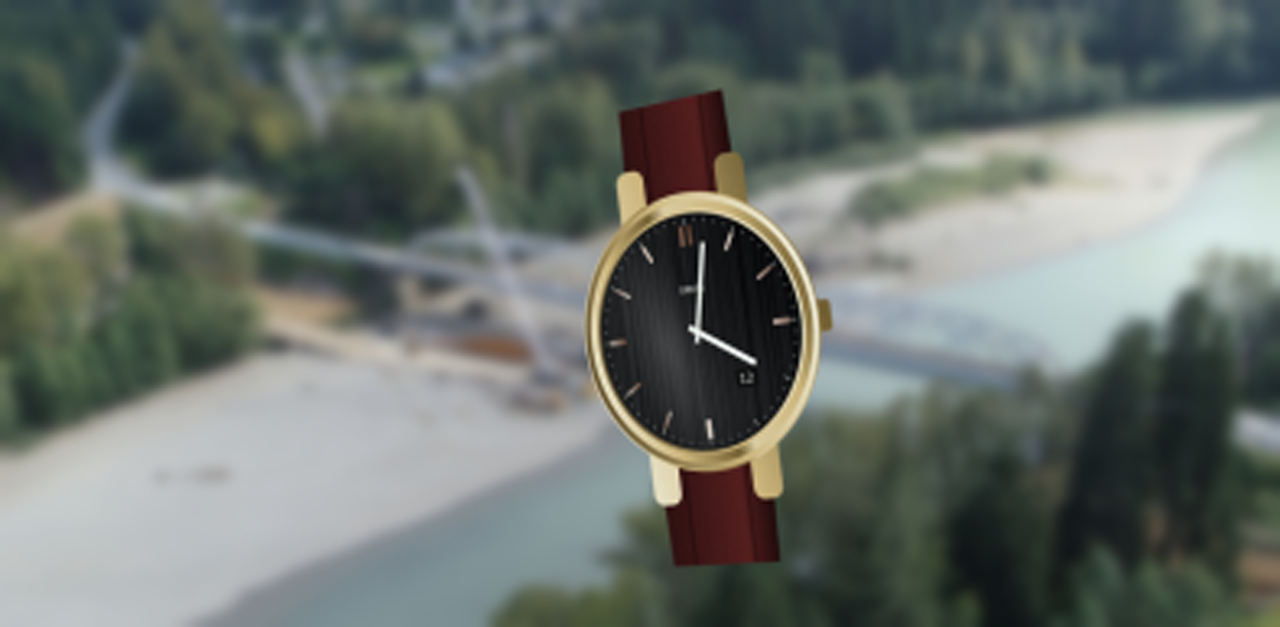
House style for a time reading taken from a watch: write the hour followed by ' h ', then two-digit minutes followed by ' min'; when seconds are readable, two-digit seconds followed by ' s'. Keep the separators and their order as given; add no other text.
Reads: 4 h 02 min
